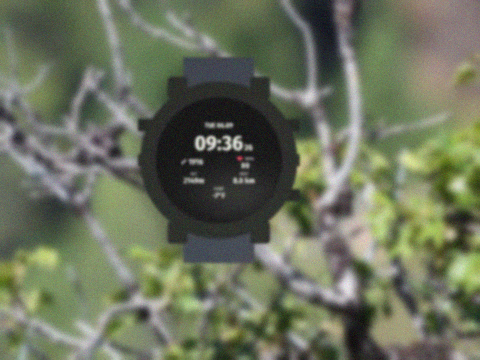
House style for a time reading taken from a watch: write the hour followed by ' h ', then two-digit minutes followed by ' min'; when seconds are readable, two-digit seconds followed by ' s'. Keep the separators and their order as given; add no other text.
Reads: 9 h 36 min
